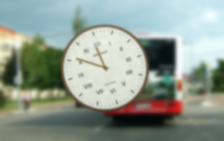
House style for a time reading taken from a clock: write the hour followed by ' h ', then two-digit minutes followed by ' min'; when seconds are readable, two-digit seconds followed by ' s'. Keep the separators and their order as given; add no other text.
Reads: 11 h 51 min
